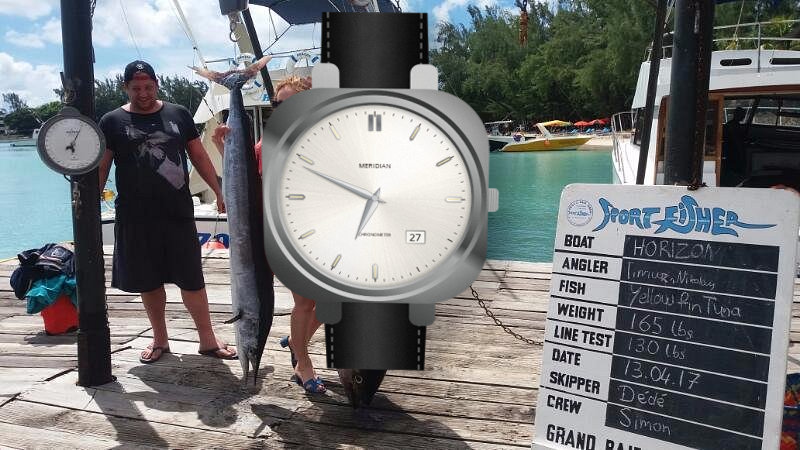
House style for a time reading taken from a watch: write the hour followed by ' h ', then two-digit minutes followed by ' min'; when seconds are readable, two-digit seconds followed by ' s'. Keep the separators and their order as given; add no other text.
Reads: 6 h 49 min
